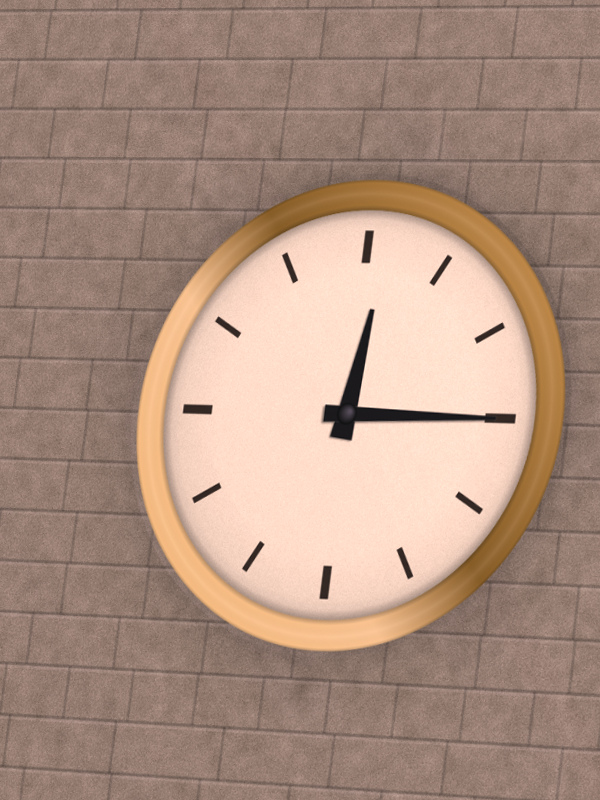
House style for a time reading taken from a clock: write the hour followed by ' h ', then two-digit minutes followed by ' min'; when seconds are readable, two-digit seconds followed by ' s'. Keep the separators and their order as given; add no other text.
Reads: 12 h 15 min
